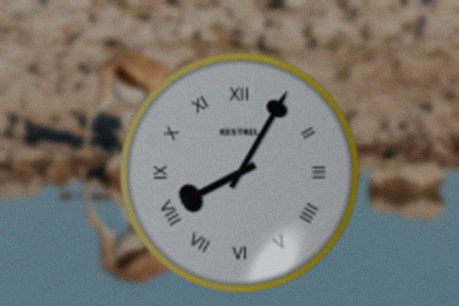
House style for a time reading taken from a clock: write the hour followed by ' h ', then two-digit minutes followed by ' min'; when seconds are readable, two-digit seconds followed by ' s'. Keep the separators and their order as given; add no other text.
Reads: 8 h 05 min
